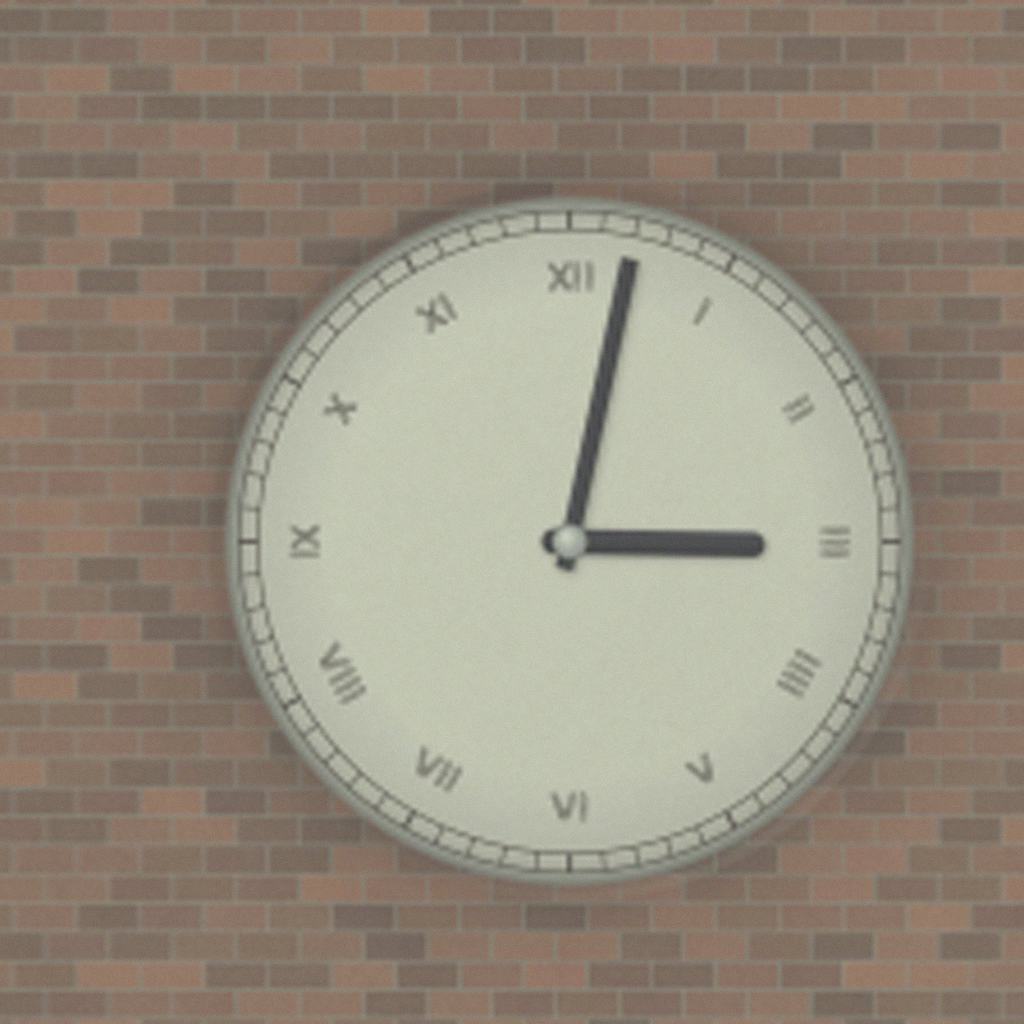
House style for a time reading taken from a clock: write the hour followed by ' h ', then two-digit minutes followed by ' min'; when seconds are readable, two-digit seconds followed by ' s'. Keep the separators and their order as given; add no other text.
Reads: 3 h 02 min
